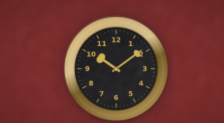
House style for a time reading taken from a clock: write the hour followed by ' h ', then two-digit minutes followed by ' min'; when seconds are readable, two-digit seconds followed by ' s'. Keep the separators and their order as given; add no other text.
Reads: 10 h 09 min
